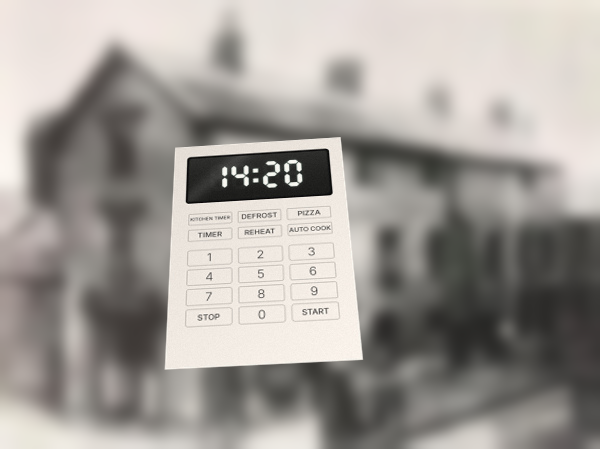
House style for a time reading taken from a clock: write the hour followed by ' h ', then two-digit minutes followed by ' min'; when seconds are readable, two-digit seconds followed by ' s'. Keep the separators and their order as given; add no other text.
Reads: 14 h 20 min
